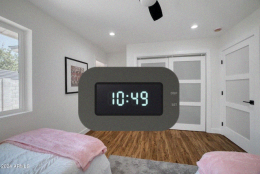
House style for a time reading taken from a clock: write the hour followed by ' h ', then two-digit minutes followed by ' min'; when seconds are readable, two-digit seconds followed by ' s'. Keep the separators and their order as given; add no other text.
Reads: 10 h 49 min
